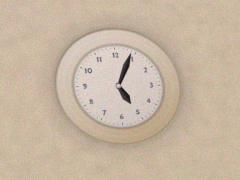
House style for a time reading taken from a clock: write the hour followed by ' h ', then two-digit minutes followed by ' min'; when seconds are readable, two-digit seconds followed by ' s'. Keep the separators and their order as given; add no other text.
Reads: 5 h 04 min
